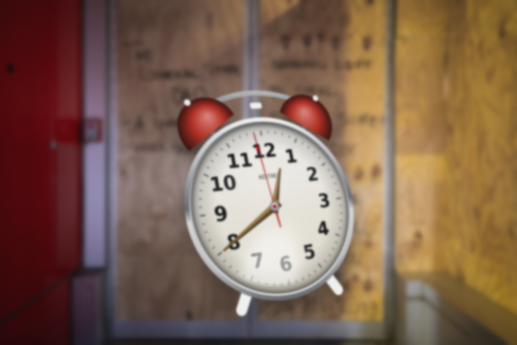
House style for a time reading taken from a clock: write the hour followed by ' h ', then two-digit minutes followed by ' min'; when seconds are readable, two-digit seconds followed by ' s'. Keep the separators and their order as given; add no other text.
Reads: 12 h 39 min 59 s
